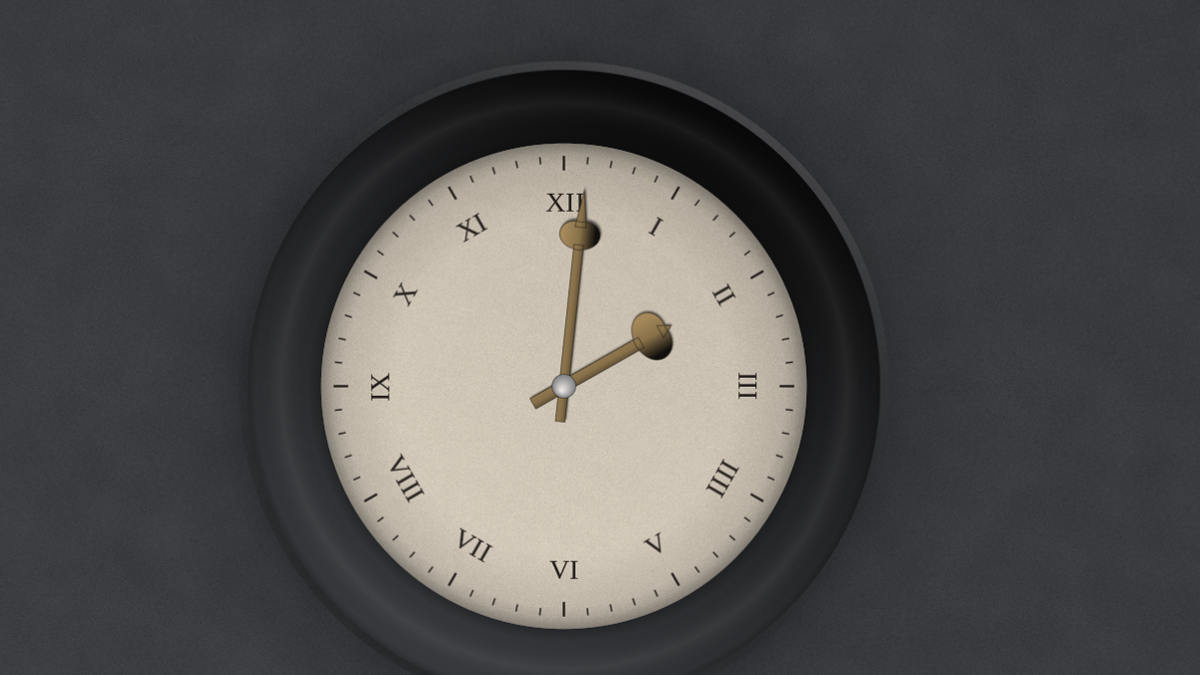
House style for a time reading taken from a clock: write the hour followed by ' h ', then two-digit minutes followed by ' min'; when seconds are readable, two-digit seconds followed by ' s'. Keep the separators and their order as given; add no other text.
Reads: 2 h 01 min
